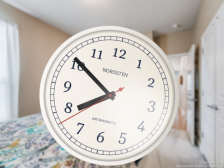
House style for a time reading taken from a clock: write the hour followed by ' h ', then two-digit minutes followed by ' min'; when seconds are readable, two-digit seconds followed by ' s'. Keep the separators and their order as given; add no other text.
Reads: 7 h 50 min 38 s
